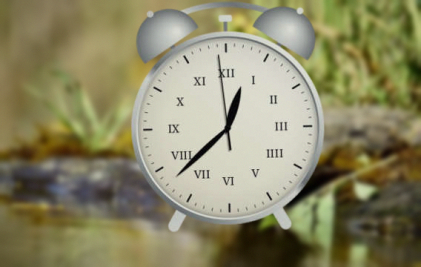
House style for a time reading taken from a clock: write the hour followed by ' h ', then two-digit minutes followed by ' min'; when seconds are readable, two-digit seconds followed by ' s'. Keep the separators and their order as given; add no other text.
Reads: 12 h 37 min 59 s
